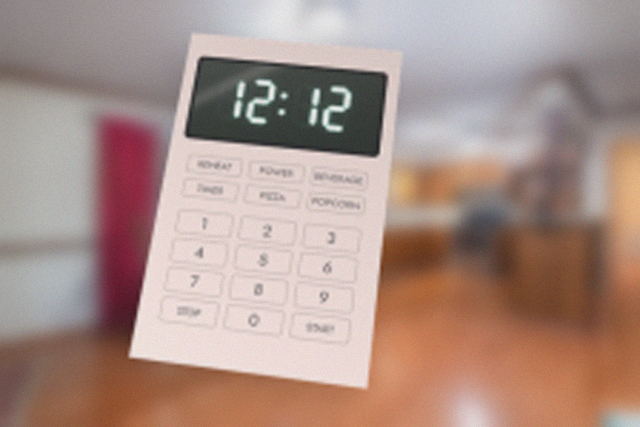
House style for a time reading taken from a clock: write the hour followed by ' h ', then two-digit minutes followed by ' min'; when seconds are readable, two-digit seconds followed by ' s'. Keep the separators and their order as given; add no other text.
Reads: 12 h 12 min
